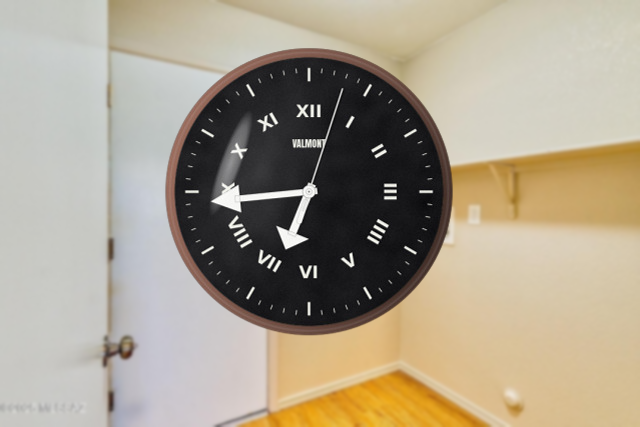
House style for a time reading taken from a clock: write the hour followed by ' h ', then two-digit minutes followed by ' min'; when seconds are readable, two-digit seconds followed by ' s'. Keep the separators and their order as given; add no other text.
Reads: 6 h 44 min 03 s
